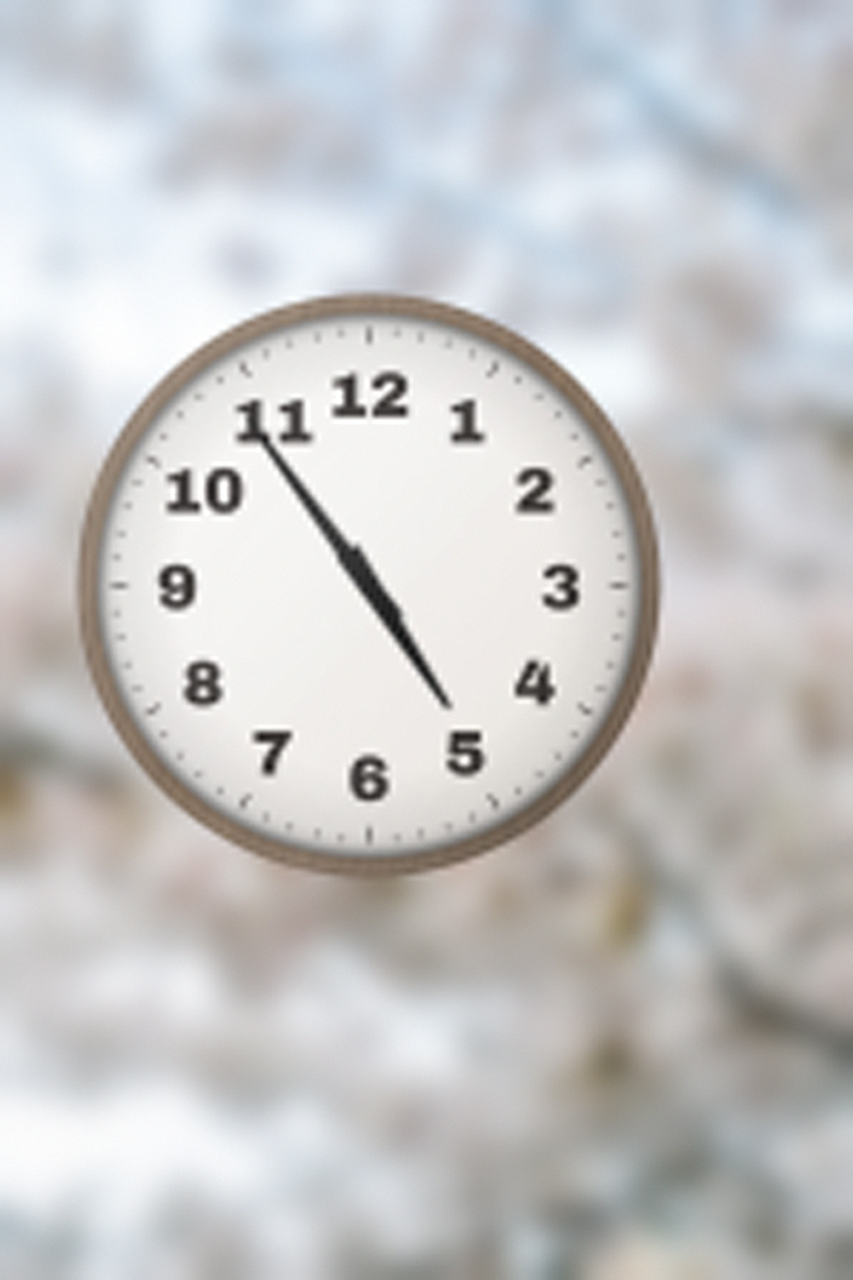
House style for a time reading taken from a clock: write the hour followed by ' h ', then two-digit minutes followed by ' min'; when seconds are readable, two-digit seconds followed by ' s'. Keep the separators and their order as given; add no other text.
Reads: 4 h 54 min
